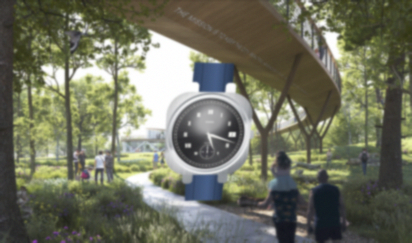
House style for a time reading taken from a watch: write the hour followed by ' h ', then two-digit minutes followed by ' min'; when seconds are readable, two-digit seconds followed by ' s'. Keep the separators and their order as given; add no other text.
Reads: 5 h 18 min
